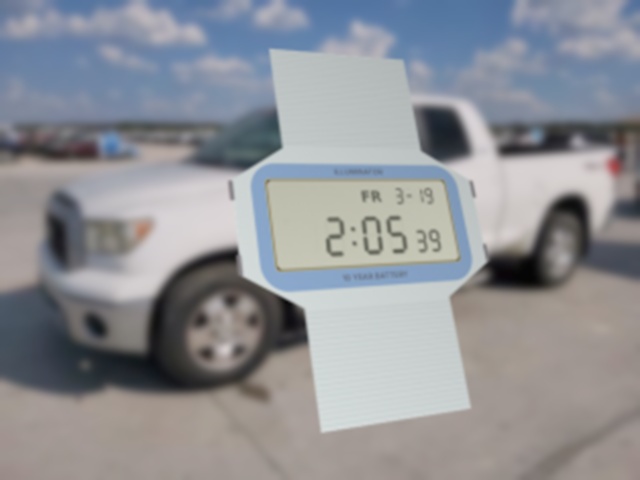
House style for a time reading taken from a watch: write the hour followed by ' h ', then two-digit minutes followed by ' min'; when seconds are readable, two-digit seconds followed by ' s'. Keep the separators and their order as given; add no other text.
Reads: 2 h 05 min 39 s
